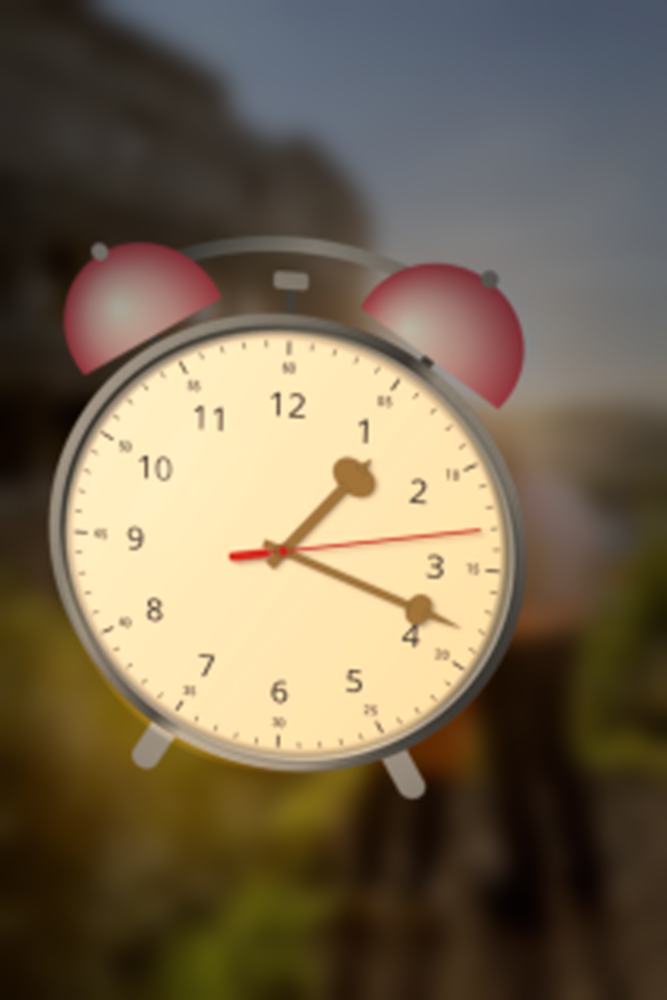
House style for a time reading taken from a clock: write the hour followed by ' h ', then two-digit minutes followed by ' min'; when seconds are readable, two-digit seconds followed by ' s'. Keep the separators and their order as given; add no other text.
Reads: 1 h 18 min 13 s
